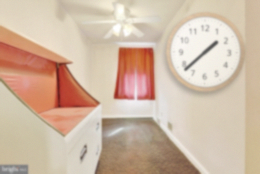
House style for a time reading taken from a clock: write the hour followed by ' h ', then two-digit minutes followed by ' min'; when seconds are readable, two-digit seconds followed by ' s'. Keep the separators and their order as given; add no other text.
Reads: 1 h 38 min
